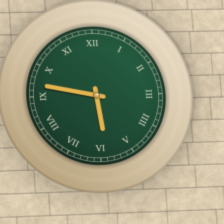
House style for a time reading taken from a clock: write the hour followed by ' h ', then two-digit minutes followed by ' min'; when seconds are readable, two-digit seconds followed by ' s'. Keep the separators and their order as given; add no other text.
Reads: 5 h 47 min
